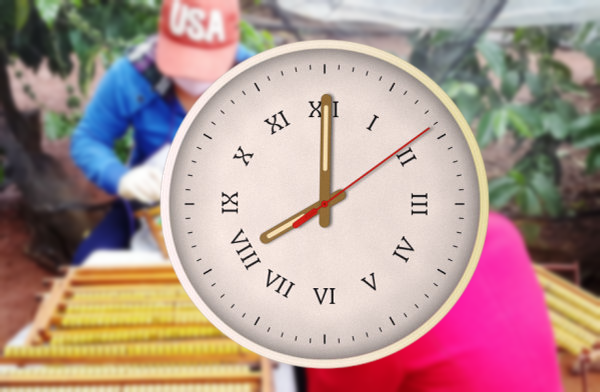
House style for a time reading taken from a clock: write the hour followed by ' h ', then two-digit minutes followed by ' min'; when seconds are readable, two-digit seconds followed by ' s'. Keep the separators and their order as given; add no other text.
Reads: 8 h 00 min 09 s
